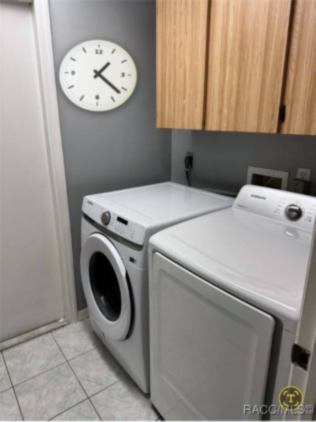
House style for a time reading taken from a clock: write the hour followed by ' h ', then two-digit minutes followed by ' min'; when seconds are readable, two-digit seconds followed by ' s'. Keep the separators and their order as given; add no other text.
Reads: 1 h 22 min
